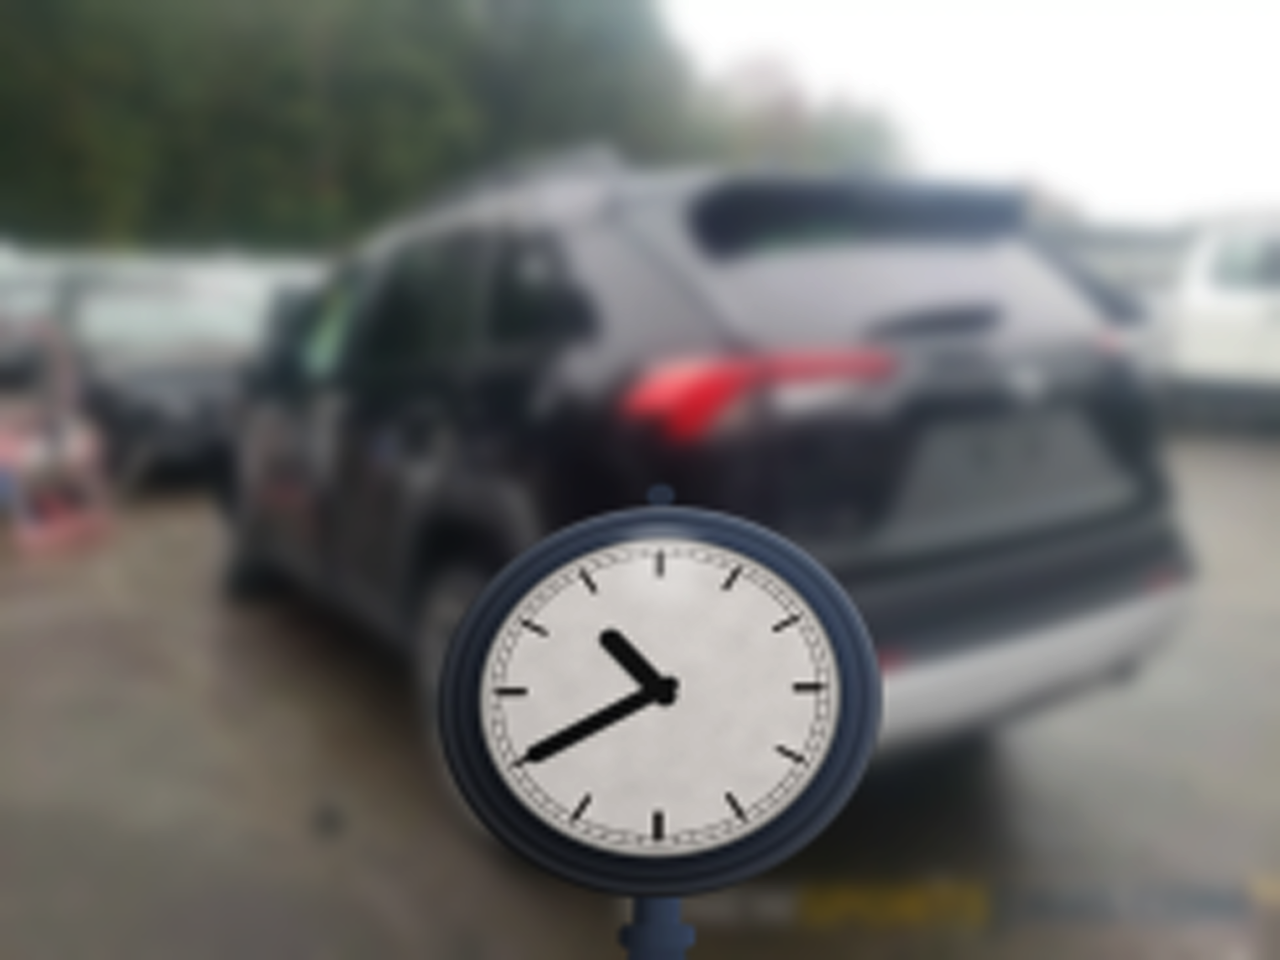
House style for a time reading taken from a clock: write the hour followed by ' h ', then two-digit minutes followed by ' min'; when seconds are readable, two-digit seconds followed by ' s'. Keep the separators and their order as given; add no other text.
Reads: 10 h 40 min
